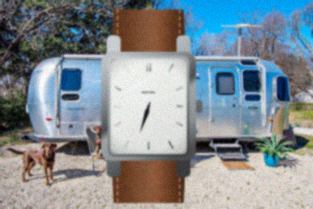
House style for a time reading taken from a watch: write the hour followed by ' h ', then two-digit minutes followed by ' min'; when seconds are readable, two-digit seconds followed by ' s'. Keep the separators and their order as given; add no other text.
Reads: 6 h 33 min
